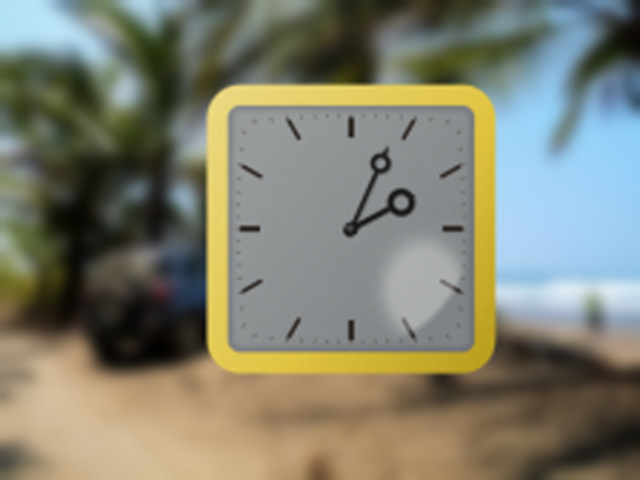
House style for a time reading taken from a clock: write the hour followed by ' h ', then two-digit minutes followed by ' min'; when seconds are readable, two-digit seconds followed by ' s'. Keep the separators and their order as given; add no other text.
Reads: 2 h 04 min
